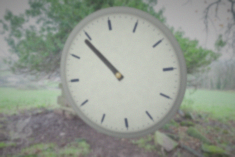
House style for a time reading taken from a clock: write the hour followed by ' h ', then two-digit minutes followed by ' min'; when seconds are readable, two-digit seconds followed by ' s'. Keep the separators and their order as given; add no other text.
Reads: 10 h 54 min
